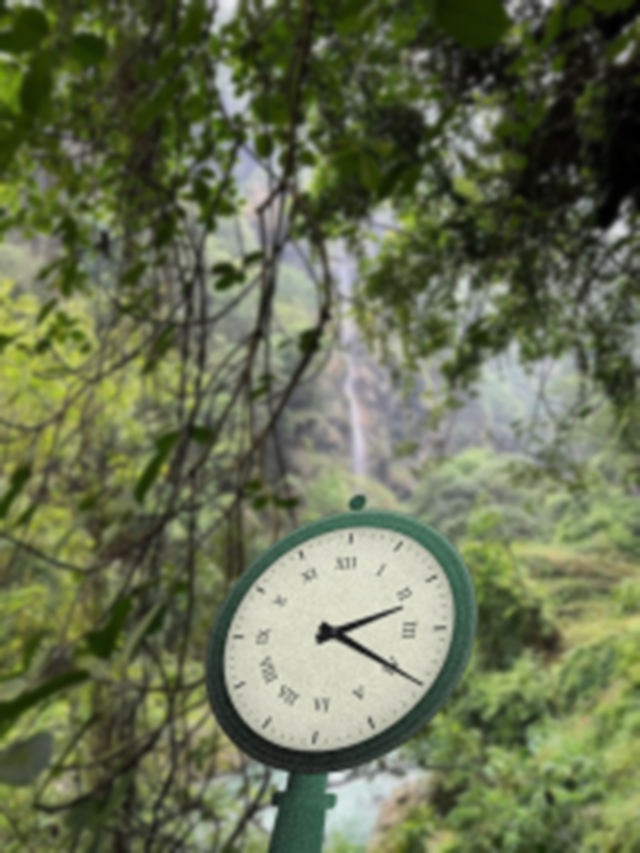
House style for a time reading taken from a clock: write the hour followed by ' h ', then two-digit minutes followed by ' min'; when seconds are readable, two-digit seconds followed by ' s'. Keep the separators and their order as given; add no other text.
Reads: 2 h 20 min
